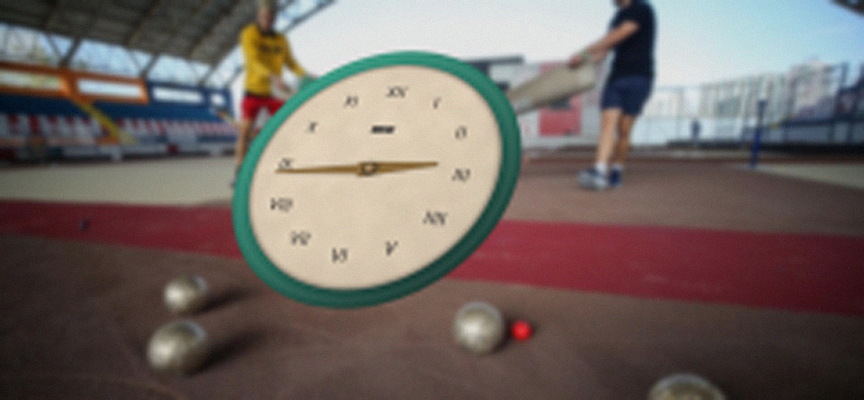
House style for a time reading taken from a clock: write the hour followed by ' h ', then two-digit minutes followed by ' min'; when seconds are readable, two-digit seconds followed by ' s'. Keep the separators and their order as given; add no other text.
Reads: 2 h 44 min
